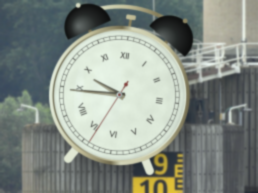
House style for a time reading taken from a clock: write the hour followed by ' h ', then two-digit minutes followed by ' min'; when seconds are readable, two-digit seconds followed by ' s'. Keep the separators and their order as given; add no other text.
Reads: 9 h 44 min 34 s
